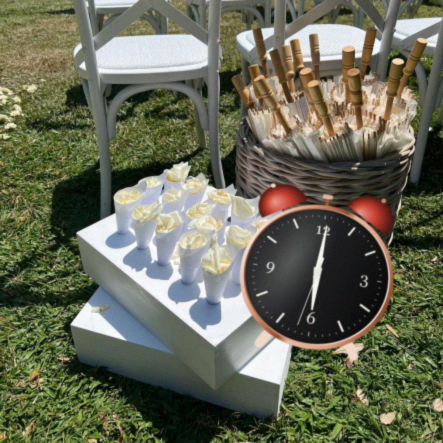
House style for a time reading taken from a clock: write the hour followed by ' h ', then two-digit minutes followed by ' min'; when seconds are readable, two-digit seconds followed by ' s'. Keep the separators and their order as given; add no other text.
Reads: 6 h 00 min 32 s
